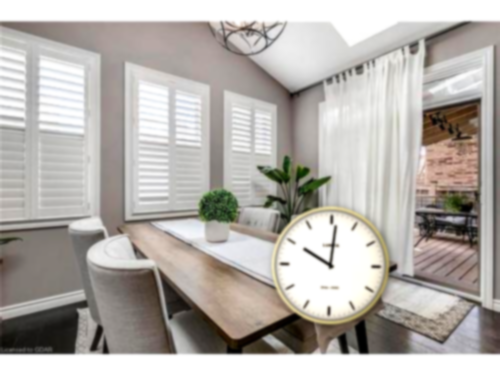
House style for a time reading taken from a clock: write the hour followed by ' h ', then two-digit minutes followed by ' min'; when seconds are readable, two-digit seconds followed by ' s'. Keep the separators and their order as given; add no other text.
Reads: 10 h 01 min
